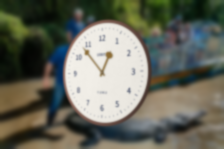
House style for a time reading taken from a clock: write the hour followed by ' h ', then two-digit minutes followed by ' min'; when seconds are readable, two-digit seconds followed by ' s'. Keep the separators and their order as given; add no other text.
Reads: 12 h 53 min
